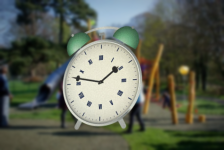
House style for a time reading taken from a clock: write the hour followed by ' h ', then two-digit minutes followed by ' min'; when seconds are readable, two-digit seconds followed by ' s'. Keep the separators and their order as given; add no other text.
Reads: 1 h 47 min
